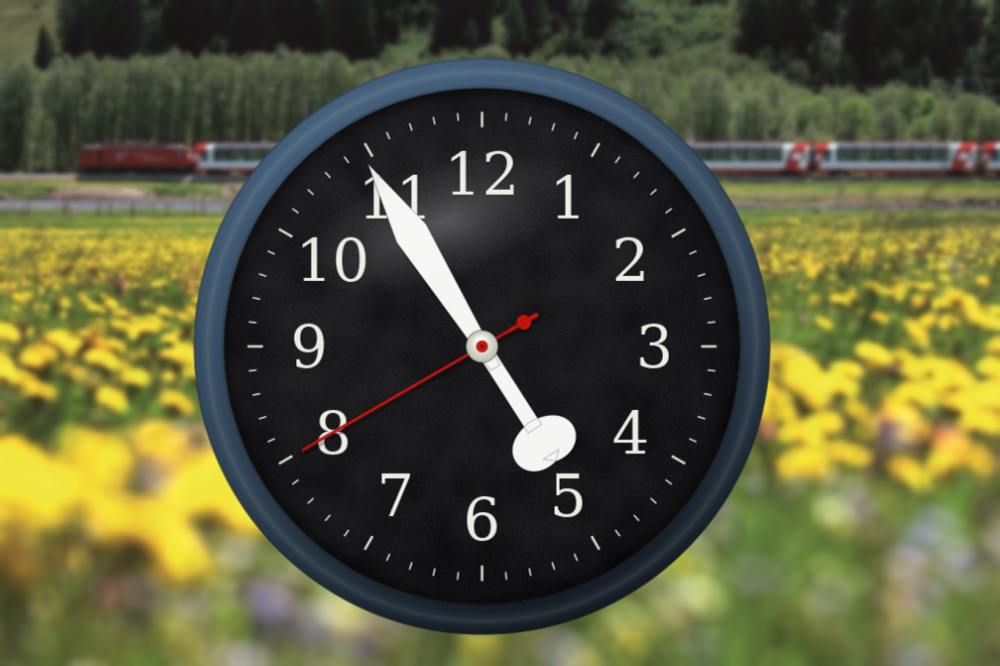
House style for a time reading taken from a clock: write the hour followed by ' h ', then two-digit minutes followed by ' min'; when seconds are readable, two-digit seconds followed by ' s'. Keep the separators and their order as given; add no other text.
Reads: 4 h 54 min 40 s
